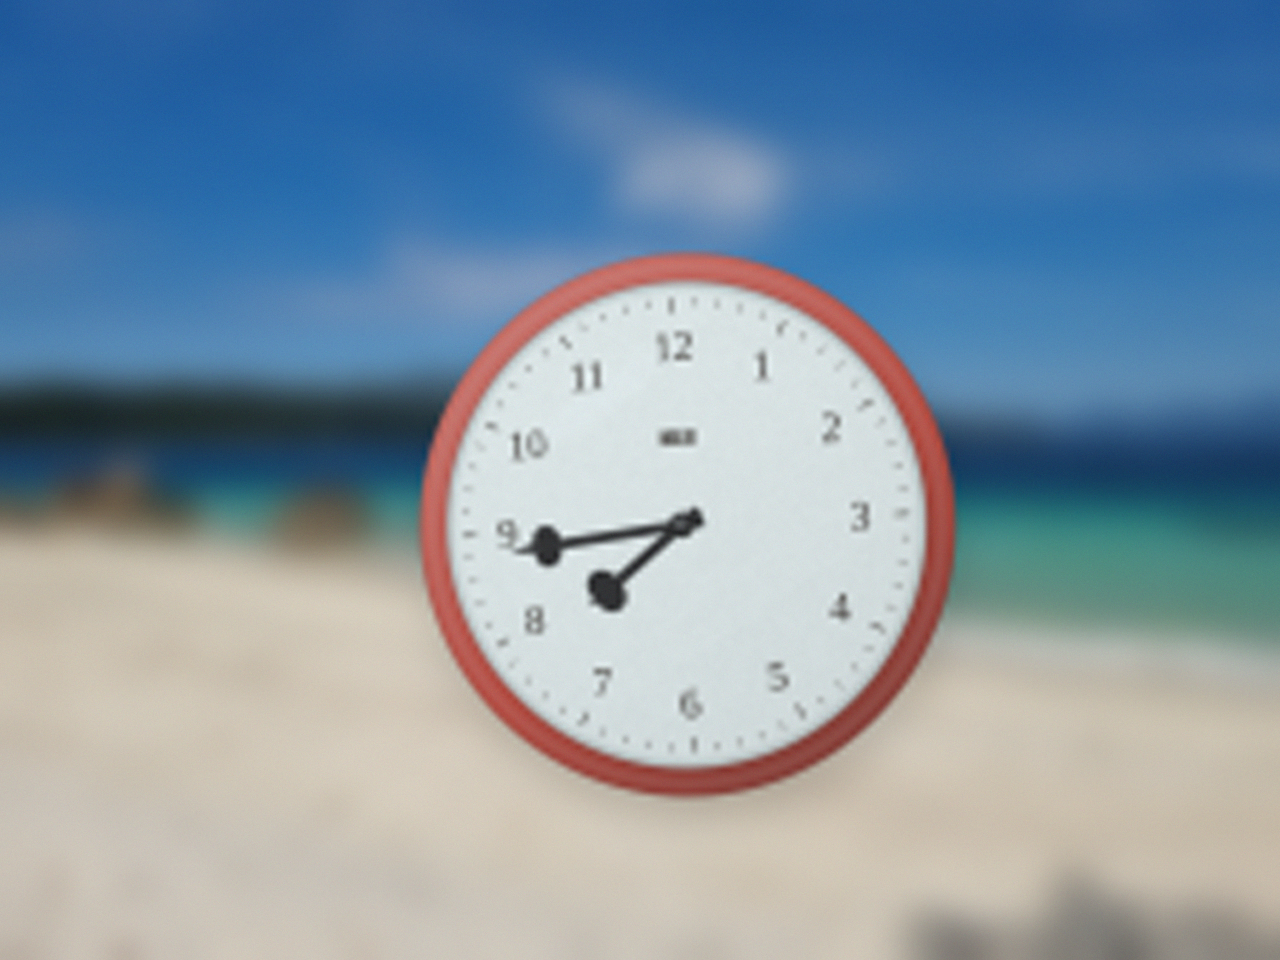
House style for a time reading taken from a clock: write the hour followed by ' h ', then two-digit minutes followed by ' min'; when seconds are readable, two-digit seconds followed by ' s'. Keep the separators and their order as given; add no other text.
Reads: 7 h 44 min
